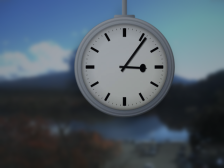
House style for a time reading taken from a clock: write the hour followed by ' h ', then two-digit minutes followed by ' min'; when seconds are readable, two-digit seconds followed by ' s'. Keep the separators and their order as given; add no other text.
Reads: 3 h 06 min
